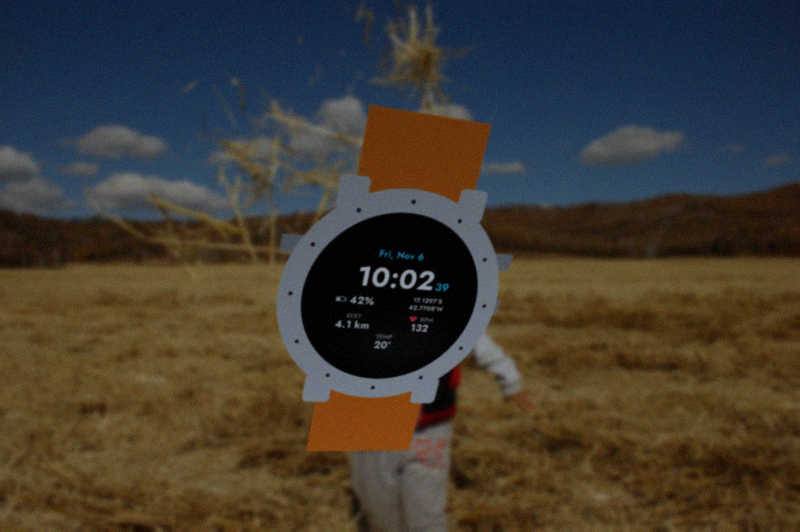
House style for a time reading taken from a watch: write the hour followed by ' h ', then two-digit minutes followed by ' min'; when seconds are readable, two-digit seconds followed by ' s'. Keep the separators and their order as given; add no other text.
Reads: 10 h 02 min 39 s
